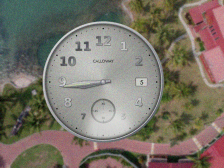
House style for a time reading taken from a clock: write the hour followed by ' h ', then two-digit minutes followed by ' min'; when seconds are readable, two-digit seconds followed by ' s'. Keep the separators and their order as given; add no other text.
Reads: 8 h 44 min
